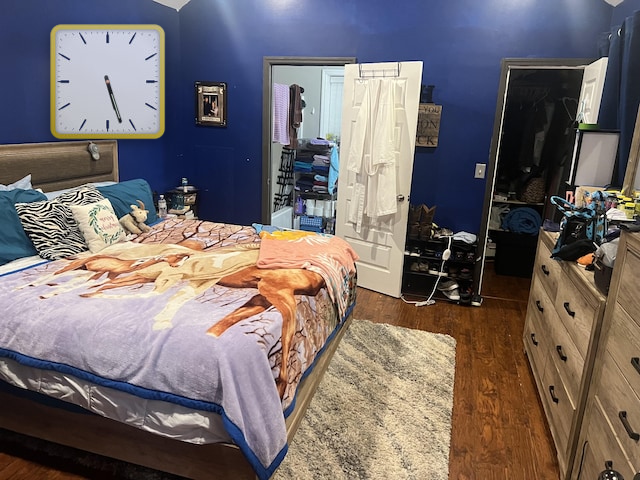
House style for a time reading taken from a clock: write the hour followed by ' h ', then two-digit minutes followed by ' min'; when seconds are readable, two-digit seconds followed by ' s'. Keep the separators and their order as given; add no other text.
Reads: 5 h 27 min
